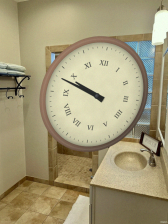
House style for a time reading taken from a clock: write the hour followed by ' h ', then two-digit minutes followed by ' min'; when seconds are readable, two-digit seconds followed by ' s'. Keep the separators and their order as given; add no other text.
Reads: 9 h 48 min
